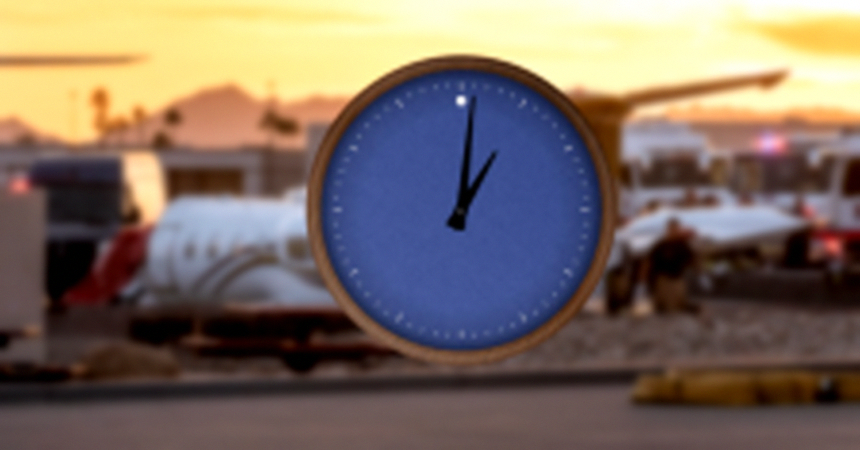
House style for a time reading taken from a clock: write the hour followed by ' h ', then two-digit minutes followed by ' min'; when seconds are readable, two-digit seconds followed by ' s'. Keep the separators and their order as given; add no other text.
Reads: 1 h 01 min
